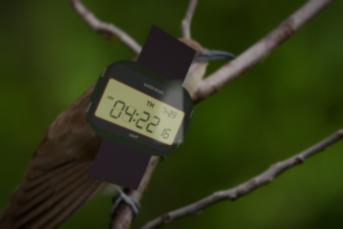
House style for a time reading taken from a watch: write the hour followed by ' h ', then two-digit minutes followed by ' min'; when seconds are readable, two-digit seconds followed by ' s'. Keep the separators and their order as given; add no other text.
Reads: 4 h 22 min 16 s
